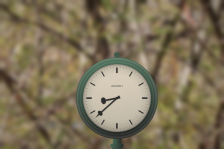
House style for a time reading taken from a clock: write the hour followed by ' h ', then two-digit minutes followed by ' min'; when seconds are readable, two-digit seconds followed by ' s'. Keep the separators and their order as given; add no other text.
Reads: 8 h 38 min
